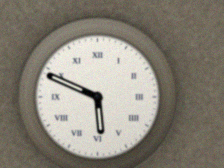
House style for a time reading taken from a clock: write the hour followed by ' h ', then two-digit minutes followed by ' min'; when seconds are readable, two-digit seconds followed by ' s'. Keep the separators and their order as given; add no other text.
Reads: 5 h 49 min
